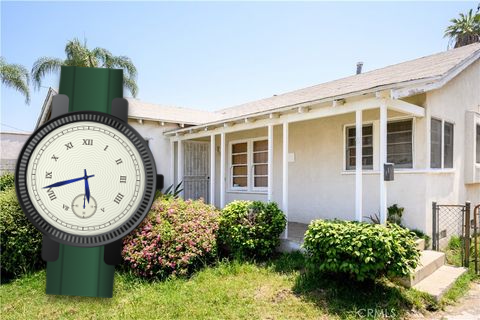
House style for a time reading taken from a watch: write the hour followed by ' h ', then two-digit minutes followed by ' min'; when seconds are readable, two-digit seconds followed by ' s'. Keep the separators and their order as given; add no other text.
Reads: 5 h 42 min
